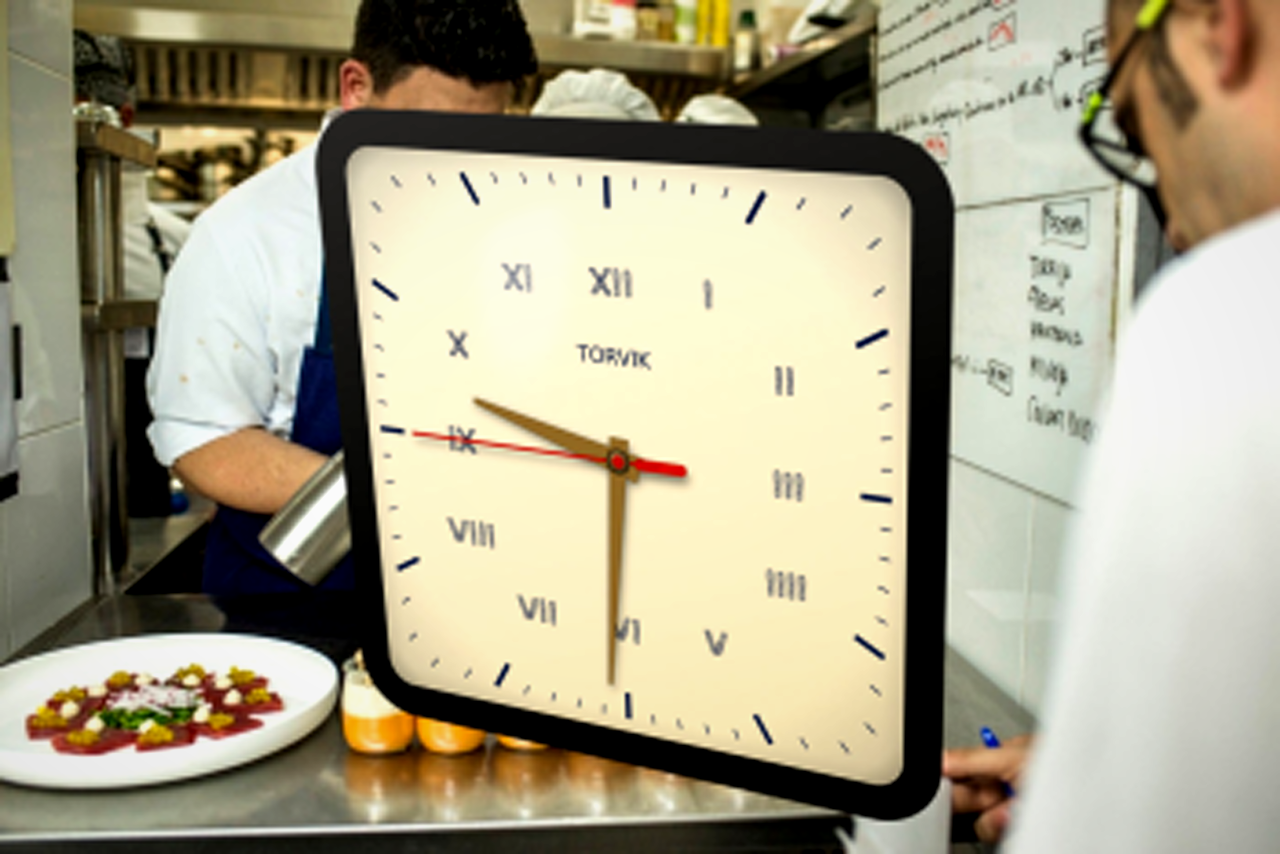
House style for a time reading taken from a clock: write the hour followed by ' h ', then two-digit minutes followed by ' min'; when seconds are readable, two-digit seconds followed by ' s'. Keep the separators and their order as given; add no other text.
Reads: 9 h 30 min 45 s
